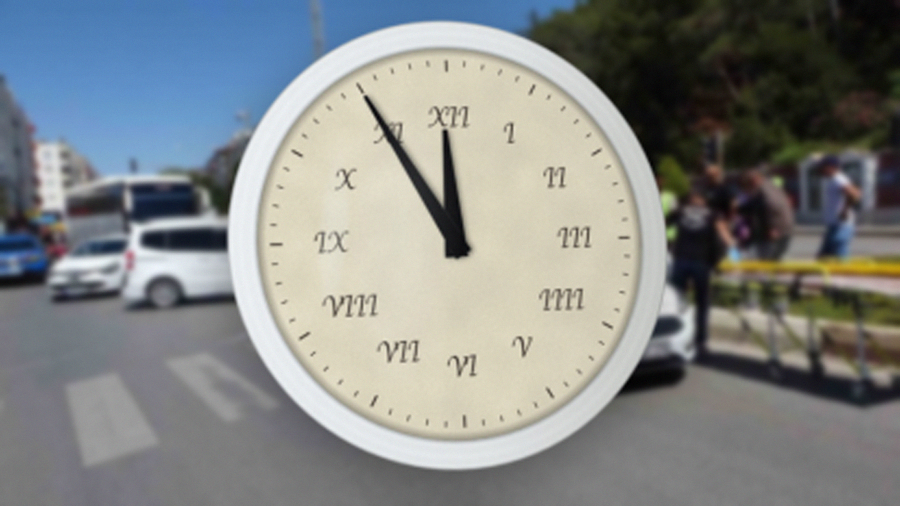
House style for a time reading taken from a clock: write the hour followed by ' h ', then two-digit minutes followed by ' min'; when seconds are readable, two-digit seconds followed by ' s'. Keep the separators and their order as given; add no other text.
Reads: 11 h 55 min
